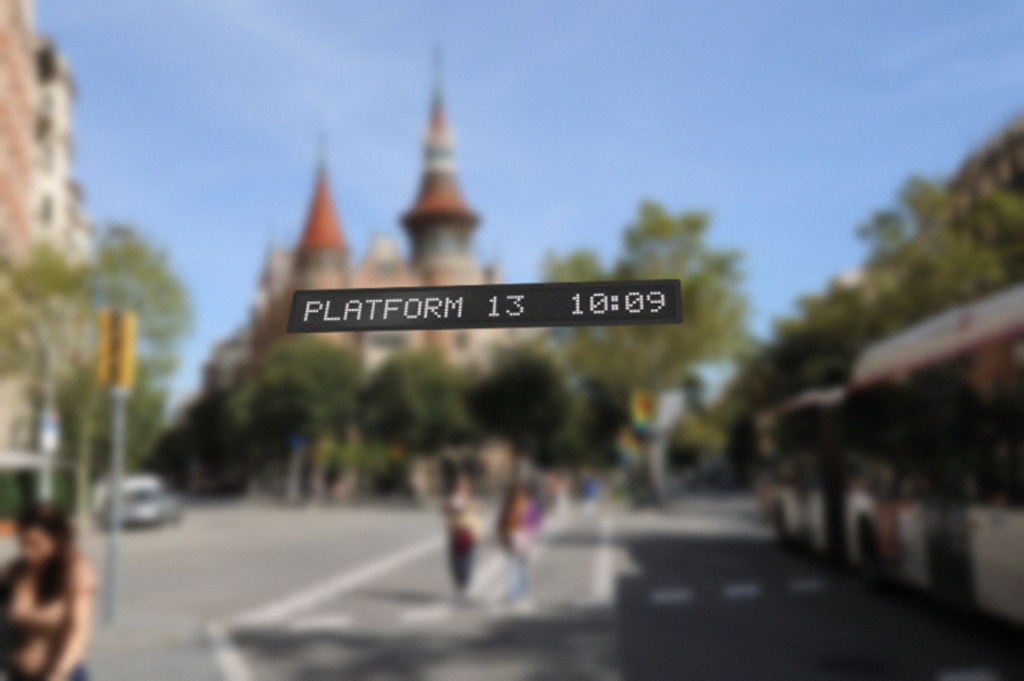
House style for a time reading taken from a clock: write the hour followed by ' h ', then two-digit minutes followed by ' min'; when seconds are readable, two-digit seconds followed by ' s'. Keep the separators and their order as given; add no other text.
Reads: 10 h 09 min
